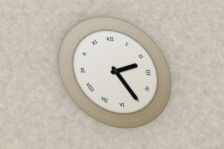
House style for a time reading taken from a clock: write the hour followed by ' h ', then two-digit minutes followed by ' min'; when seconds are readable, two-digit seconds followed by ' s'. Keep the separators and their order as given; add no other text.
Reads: 2 h 25 min
